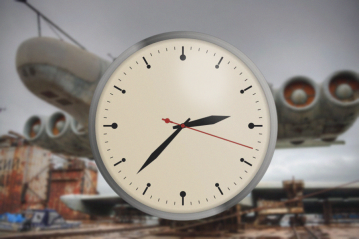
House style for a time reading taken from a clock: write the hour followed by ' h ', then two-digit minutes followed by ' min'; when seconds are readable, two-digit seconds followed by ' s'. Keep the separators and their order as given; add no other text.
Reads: 2 h 37 min 18 s
